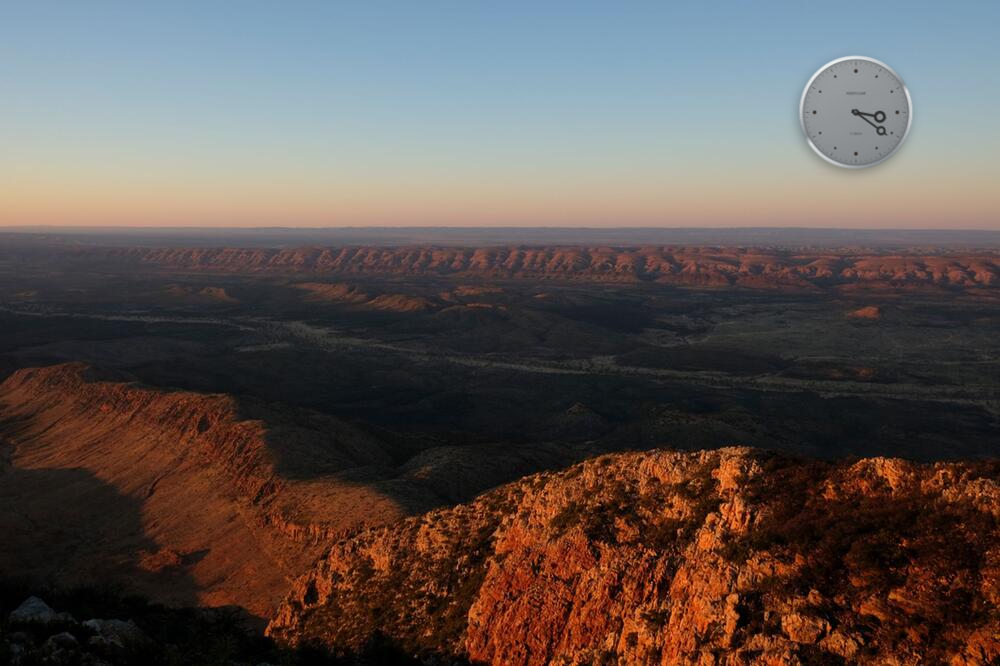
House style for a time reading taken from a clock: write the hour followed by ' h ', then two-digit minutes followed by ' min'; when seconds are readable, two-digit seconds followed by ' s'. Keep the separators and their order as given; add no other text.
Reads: 3 h 21 min
